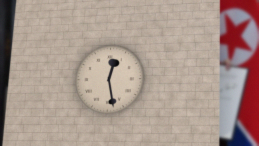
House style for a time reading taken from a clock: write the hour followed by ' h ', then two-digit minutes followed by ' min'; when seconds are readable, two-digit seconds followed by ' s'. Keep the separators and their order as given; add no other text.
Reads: 12 h 28 min
